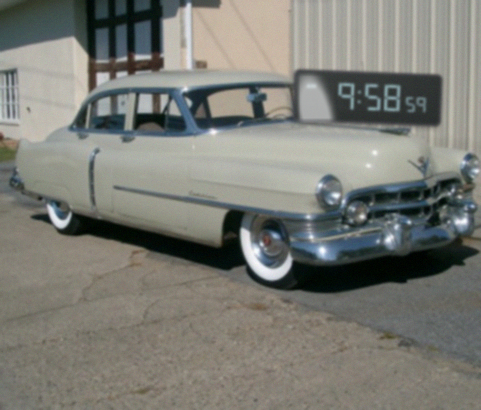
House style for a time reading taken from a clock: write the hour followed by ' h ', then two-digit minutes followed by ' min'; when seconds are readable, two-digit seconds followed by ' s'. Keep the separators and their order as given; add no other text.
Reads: 9 h 58 min 59 s
